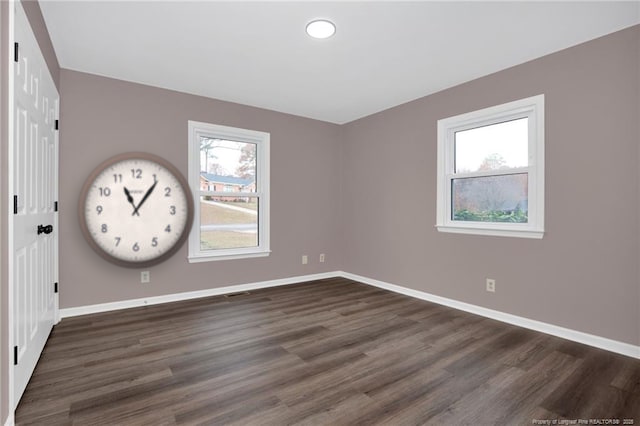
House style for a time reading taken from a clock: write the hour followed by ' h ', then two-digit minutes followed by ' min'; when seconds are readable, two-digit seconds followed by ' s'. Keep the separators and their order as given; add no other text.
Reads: 11 h 06 min
